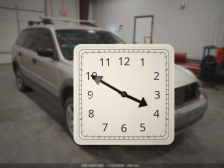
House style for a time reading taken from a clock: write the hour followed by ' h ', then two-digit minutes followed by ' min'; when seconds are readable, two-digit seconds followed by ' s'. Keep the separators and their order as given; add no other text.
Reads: 3 h 50 min
